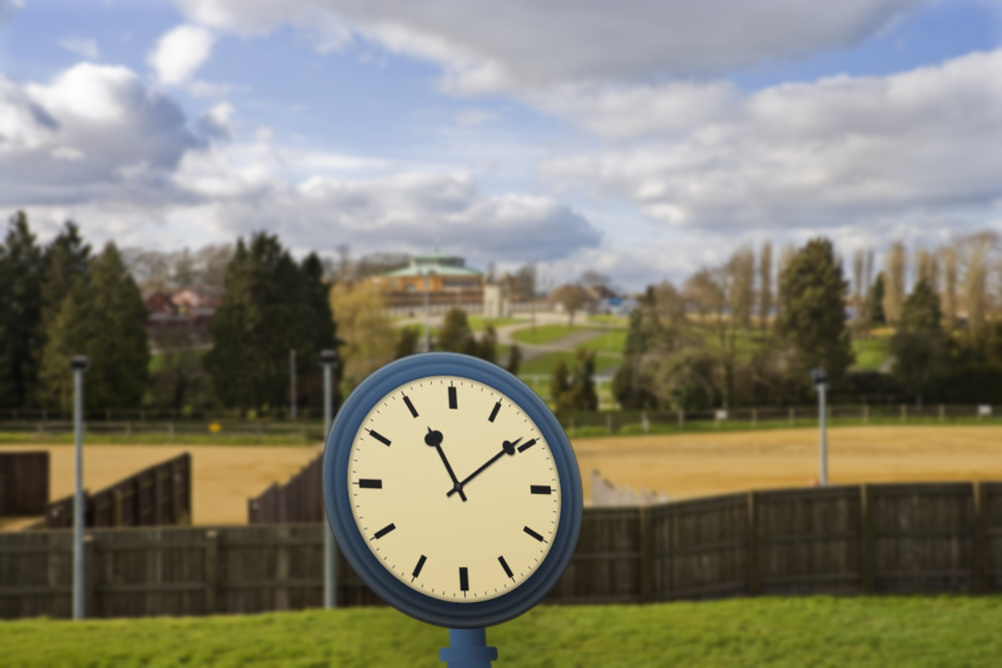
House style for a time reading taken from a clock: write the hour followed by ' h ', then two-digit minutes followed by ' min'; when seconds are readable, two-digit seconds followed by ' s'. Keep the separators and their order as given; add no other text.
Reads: 11 h 09 min
